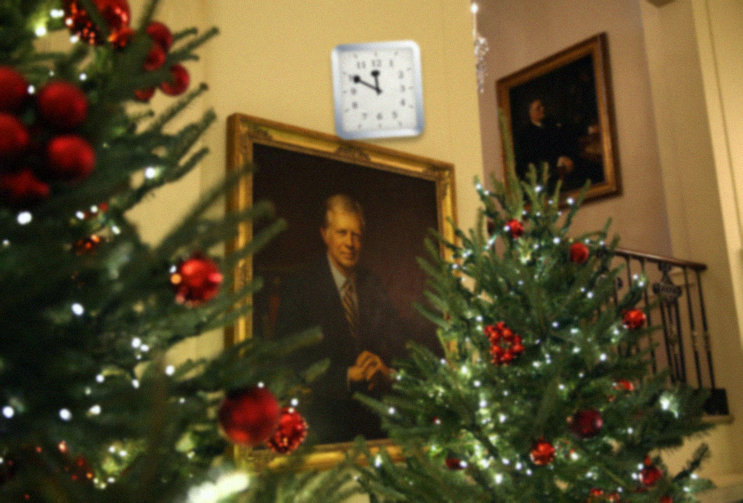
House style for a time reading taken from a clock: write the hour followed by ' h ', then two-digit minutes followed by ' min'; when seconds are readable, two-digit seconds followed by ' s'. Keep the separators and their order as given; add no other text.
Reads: 11 h 50 min
